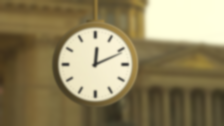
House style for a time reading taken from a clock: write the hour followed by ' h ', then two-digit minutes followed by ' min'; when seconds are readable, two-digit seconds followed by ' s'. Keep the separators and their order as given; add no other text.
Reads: 12 h 11 min
